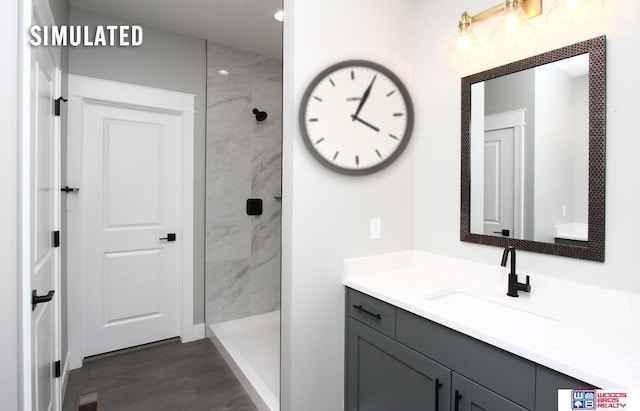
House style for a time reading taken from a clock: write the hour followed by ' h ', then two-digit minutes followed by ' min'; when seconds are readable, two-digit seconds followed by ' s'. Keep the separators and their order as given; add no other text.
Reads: 4 h 05 min
